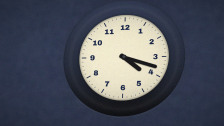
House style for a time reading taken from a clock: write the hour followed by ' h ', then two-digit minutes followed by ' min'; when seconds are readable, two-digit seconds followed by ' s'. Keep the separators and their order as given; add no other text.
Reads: 4 h 18 min
